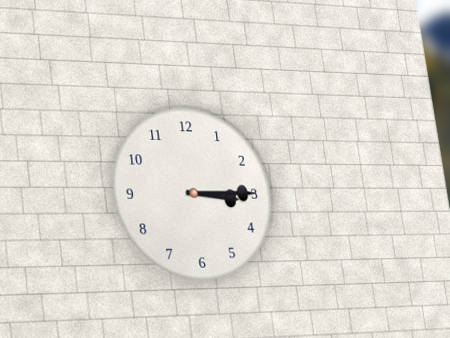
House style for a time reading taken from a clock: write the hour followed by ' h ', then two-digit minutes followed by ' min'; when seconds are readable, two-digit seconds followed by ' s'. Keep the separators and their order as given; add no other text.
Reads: 3 h 15 min
